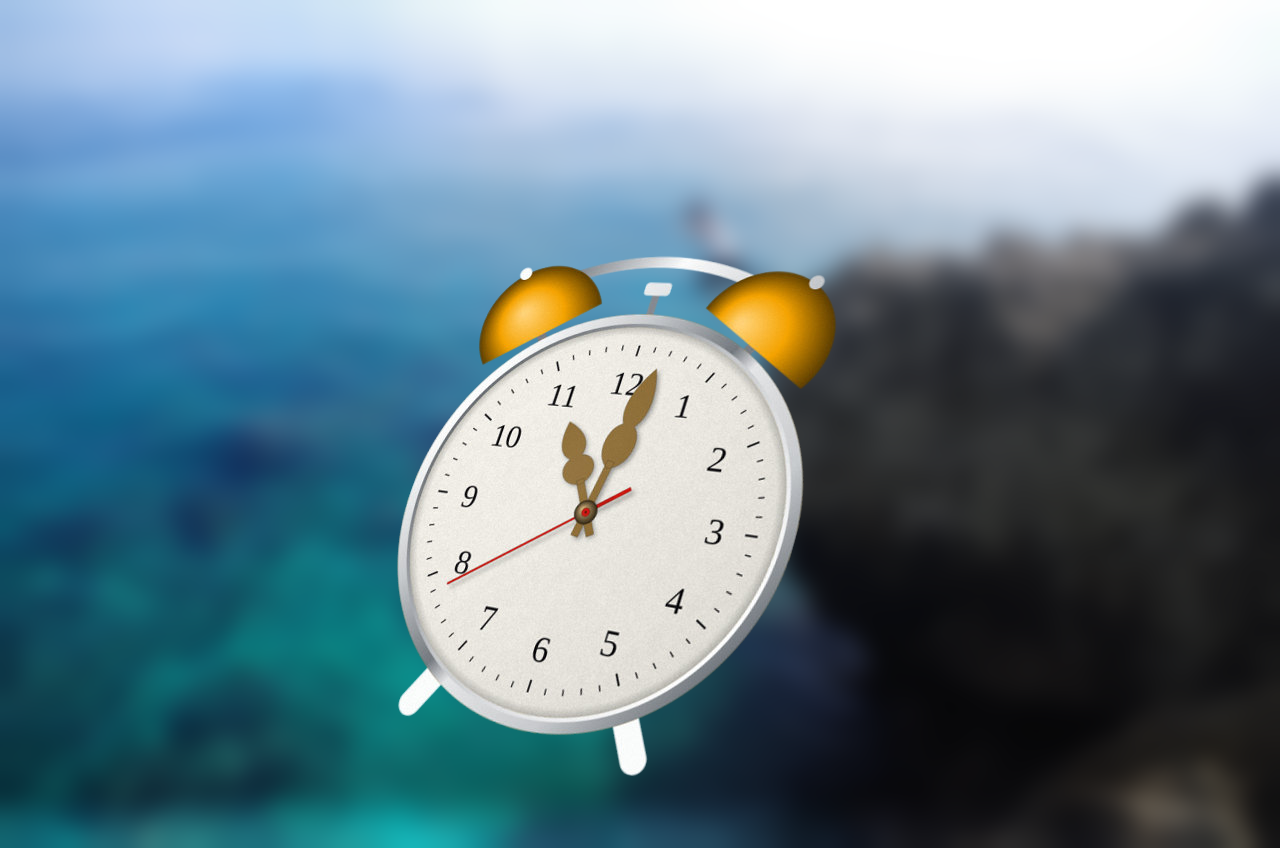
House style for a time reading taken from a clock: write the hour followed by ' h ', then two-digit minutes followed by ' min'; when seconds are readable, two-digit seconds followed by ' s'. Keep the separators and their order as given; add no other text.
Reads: 11 h 01 min 39 s
